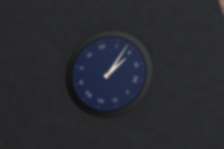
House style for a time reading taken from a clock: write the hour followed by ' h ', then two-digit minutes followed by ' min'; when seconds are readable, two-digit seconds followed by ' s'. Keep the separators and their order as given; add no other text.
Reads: 2 h 08 min
